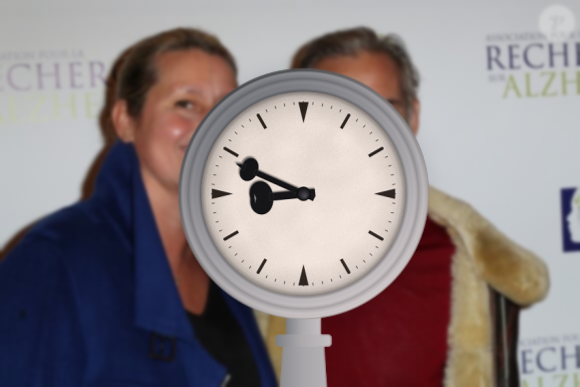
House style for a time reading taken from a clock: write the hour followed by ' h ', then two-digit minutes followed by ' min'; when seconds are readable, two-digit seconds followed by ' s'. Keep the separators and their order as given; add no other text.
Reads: 8 h 49 min
